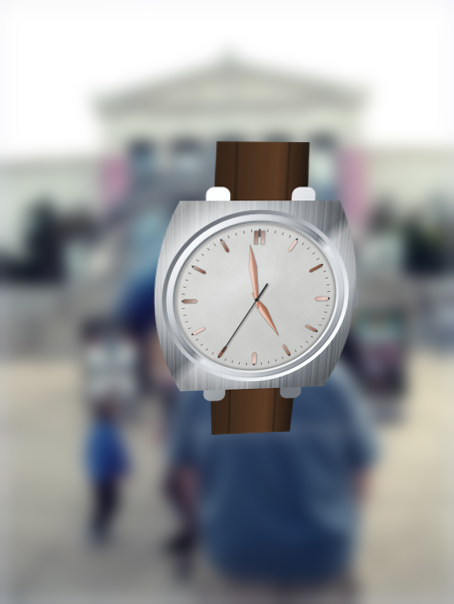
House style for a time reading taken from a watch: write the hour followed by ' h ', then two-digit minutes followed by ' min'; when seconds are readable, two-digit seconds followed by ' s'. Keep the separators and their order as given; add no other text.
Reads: 4 h 58 min 35 s
